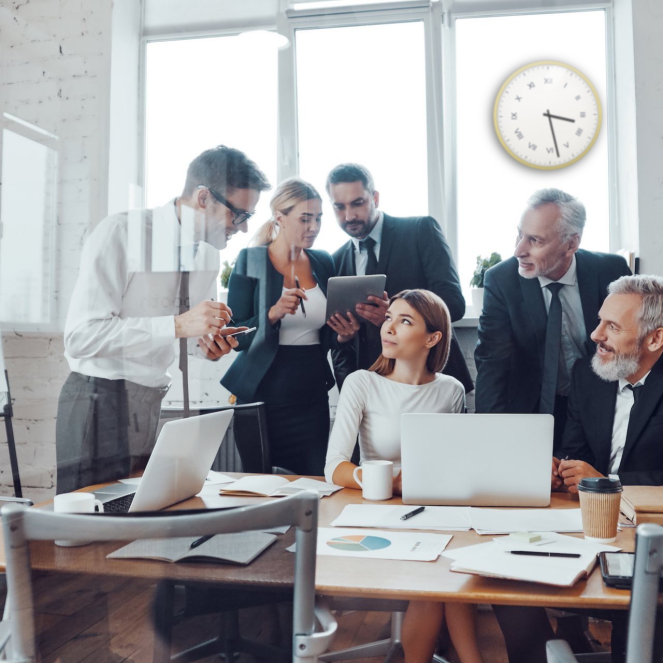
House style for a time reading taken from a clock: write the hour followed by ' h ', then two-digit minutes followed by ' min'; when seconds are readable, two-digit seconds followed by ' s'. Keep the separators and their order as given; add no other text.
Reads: 3 h 28 min
